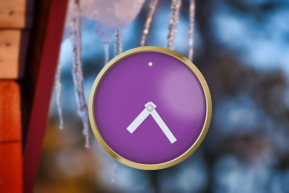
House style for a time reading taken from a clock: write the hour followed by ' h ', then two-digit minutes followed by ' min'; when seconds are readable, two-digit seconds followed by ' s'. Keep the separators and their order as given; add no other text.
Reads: 7 h 24 min
